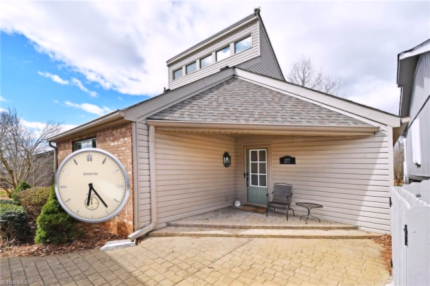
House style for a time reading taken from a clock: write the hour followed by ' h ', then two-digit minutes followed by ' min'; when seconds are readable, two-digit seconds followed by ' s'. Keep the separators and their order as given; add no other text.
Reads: 6 h 24 min
